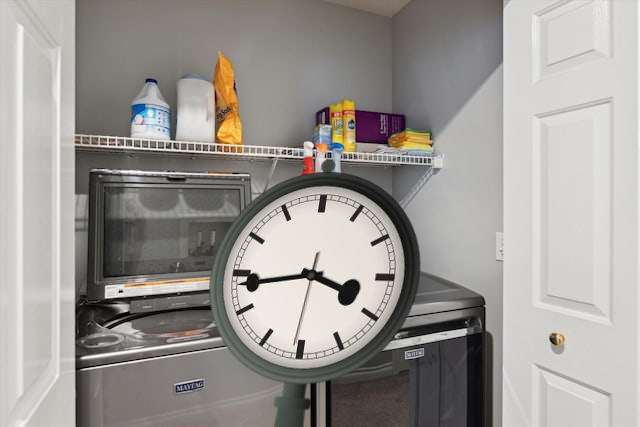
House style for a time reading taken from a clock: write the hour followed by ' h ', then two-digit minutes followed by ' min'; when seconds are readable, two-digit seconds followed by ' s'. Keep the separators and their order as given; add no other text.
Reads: 3 h 43 min 31 s
